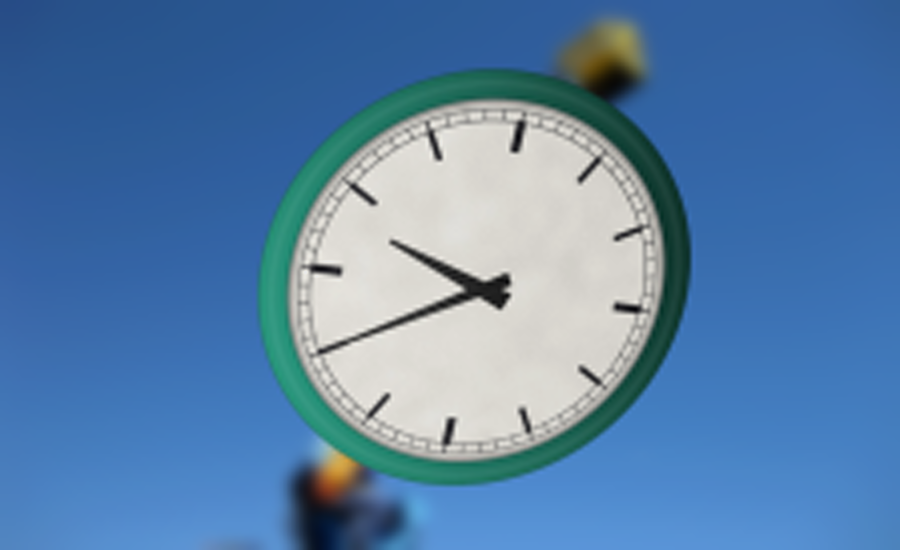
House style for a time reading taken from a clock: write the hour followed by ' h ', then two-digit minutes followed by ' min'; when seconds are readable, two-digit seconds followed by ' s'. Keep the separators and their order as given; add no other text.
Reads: 9 h 40 min
